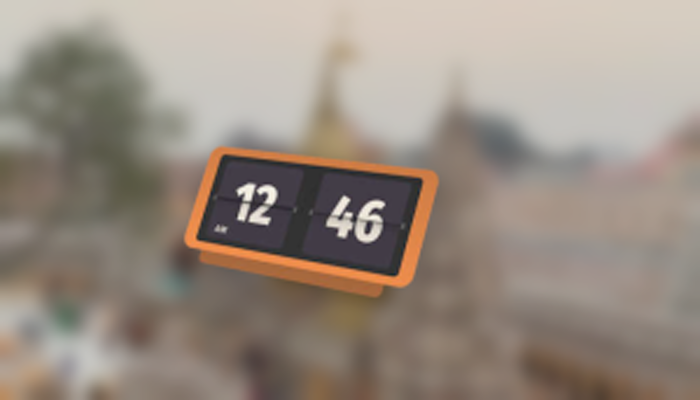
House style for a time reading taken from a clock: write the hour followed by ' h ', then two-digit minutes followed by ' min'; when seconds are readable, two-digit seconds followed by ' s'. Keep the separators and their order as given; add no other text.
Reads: 12 h 46 min
